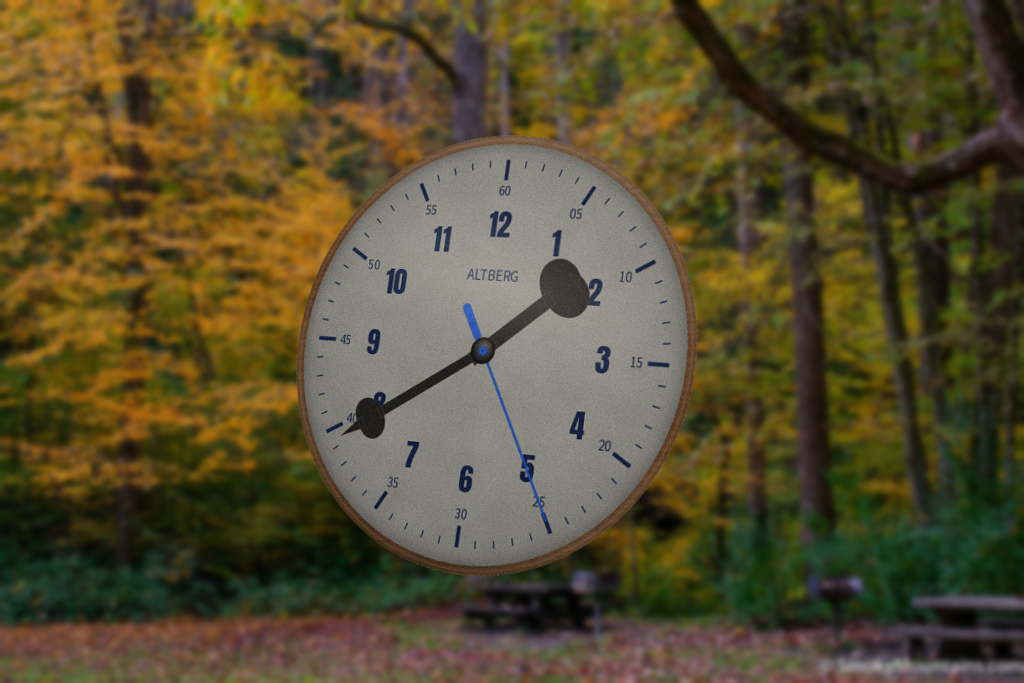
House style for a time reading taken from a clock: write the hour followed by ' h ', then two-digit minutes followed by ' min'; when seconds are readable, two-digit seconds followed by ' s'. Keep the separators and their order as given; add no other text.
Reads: 1 h 39 min 25 s
